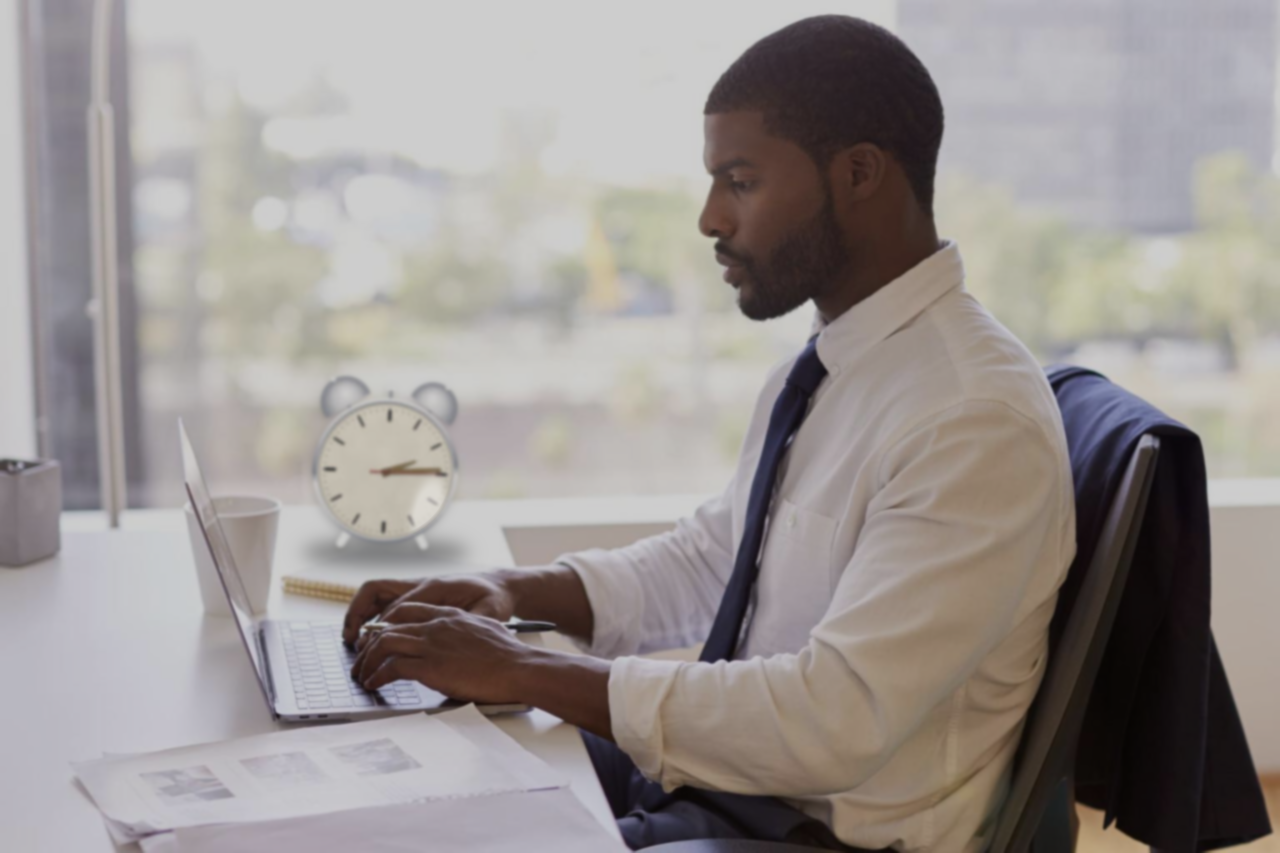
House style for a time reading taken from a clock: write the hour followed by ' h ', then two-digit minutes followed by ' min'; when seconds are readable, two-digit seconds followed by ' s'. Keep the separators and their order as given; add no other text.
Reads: 2 h 14 min 15 s
